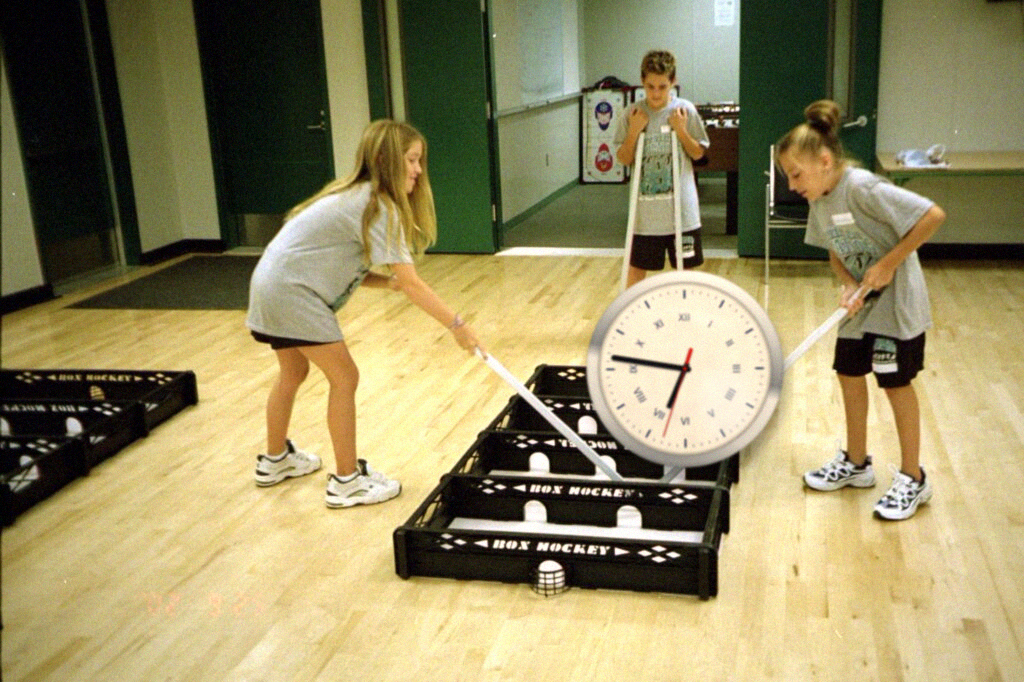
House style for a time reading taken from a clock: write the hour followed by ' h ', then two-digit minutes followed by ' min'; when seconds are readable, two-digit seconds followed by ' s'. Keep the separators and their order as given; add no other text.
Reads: 6 h 46 min 33 s
